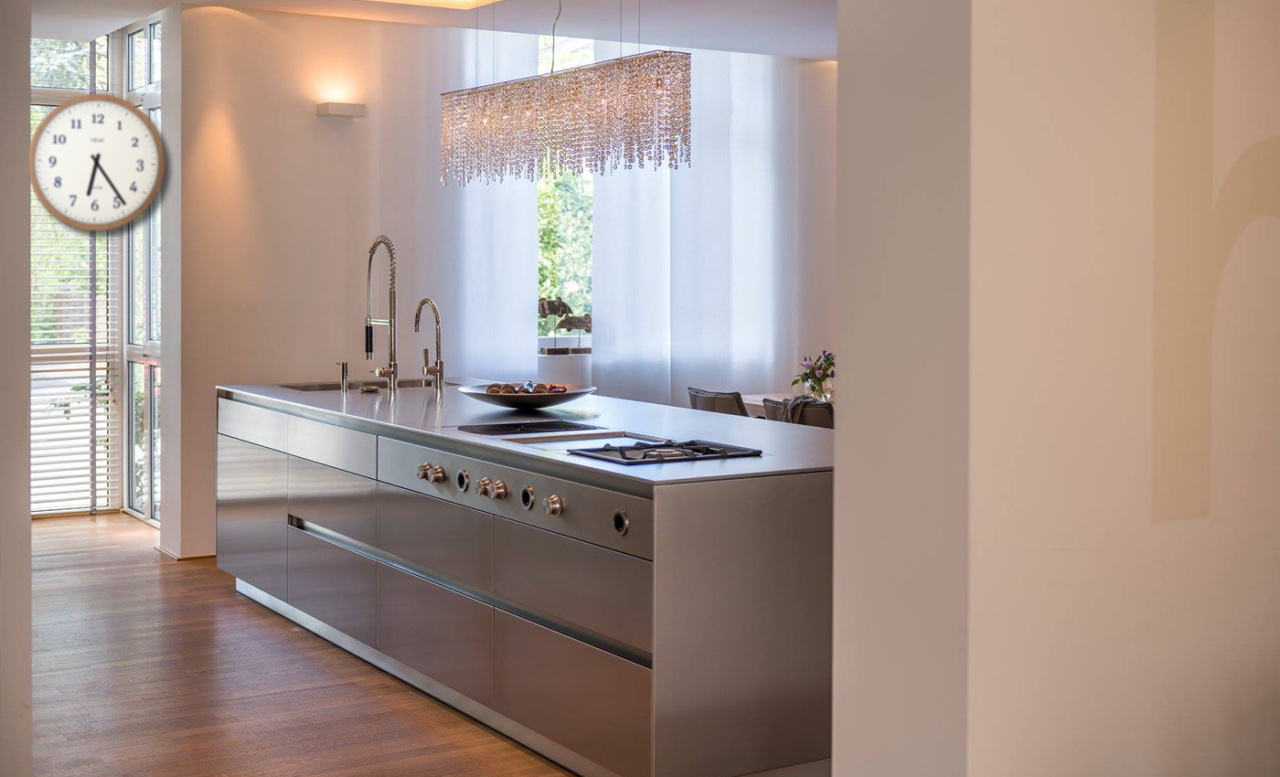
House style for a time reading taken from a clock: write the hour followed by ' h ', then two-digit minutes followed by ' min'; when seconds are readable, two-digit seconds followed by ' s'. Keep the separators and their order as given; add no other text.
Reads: 6 h 24 min
